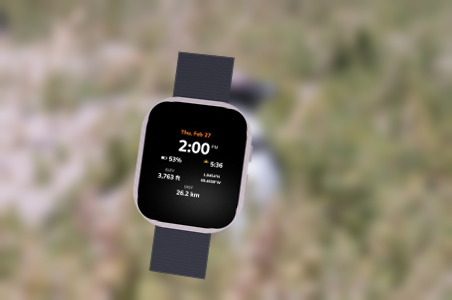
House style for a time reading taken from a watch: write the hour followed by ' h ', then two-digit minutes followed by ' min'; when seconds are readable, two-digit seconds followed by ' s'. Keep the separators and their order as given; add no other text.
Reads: 2 h 00 min
